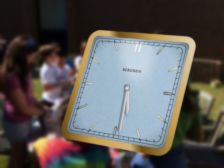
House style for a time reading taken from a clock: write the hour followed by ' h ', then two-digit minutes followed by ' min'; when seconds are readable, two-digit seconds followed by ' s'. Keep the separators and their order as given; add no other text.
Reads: 5 h 29 min
